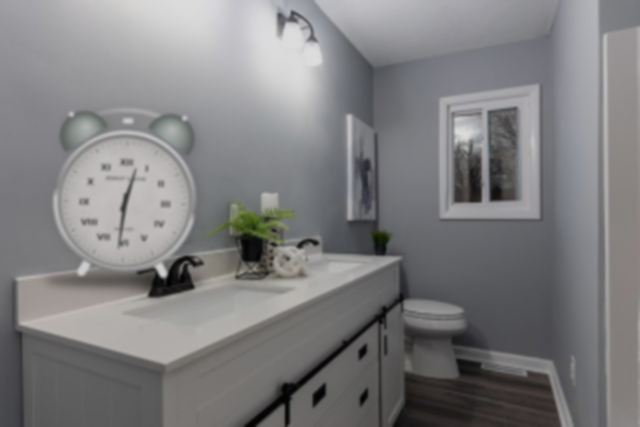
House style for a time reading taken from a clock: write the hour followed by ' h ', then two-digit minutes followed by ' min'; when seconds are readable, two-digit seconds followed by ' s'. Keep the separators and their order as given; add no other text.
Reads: 12 h 31 min
